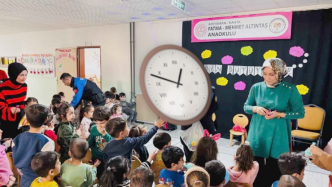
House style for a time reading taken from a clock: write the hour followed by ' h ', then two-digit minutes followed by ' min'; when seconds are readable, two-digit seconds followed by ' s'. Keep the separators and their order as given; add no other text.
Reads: 12 h 48 min
